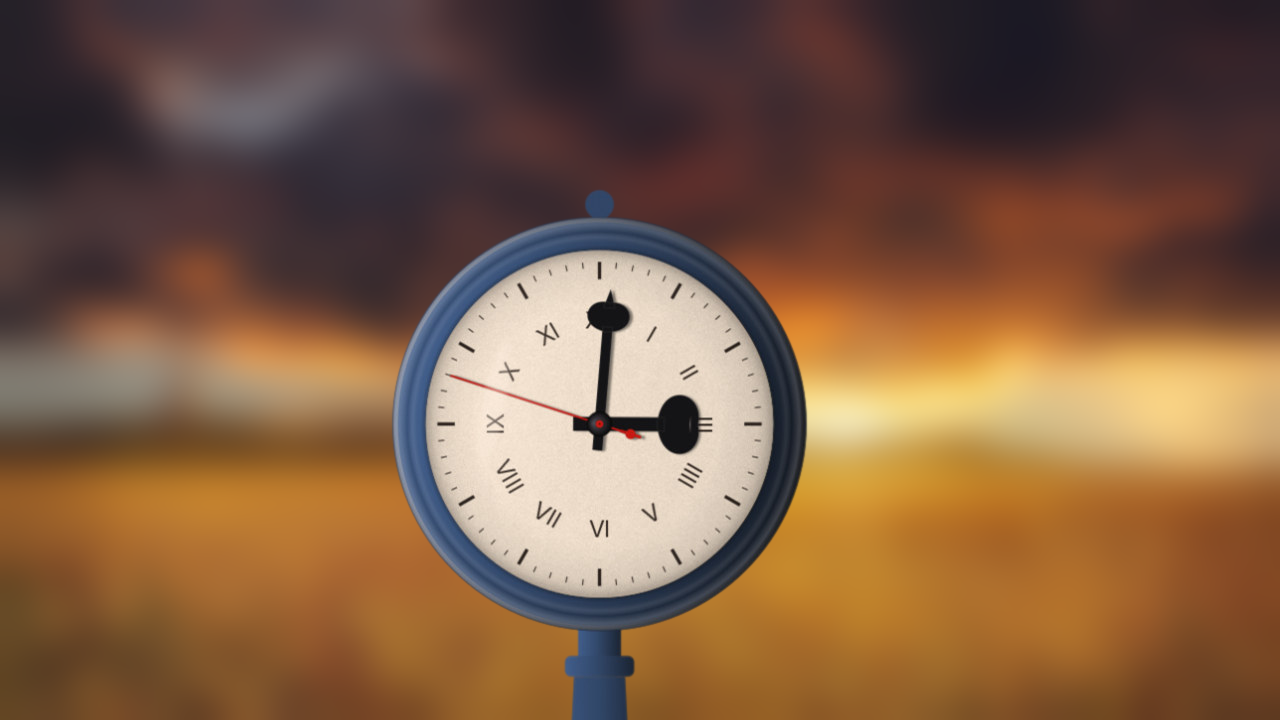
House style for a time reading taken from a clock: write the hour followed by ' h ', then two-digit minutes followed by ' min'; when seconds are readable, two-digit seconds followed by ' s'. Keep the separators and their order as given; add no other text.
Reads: 3 h 00 min 48 s
